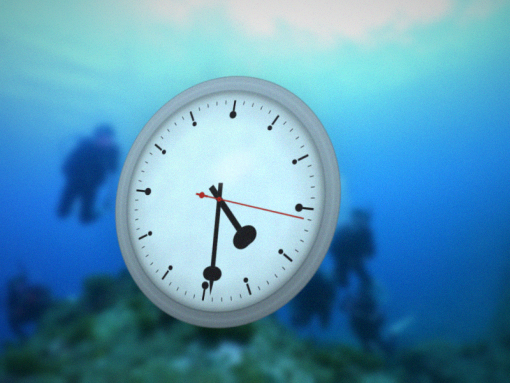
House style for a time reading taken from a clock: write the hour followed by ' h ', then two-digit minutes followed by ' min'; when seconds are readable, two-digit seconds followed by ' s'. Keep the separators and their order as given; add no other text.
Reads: 4 h 29 min 16 s
